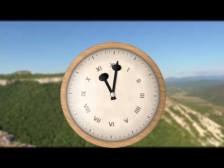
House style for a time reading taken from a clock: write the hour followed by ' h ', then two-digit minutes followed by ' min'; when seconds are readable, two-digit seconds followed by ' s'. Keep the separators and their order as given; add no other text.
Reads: 11 h 01 min
